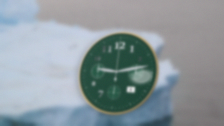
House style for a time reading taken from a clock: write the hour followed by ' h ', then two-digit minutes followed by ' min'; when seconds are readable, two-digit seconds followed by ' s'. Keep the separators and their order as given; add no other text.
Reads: 9 h 13 min
